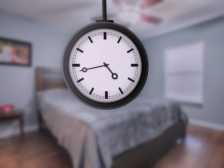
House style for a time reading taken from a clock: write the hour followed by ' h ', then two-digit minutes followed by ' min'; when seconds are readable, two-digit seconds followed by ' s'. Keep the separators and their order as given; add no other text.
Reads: 4 h 43 min
